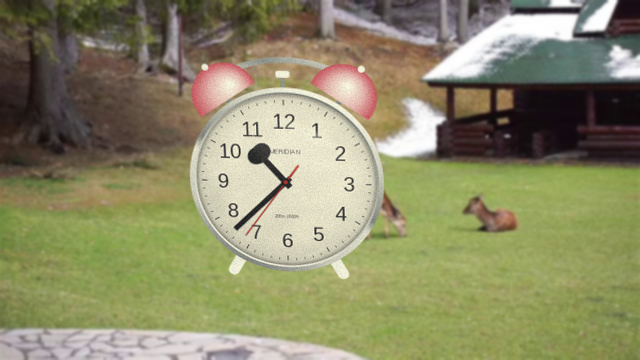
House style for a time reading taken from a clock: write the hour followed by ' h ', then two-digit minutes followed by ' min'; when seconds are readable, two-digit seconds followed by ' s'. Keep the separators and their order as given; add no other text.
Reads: 10 h 37 min 36 s
